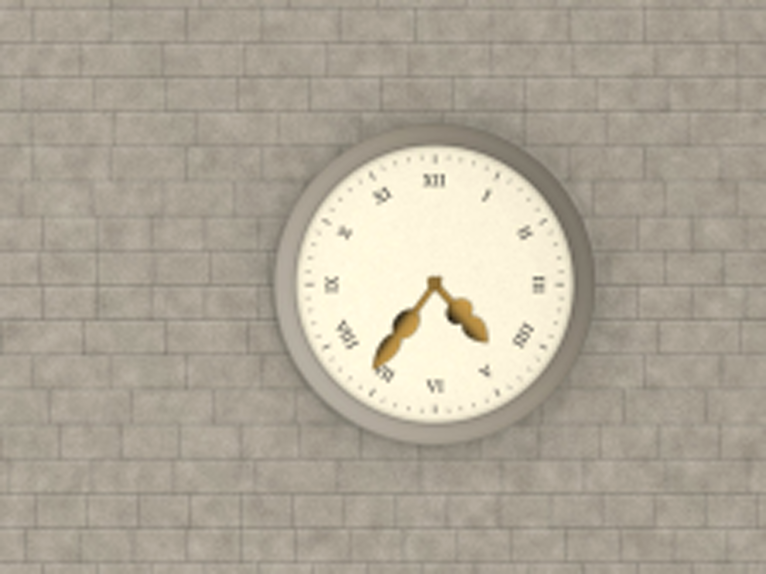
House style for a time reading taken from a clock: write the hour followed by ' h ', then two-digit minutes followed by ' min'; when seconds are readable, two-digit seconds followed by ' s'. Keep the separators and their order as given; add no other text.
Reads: 4 h 36 min
